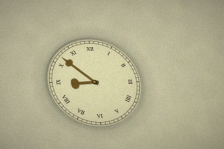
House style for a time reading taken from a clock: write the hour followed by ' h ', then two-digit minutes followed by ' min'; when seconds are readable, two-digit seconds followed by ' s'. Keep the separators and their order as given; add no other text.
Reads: 8 h 52 min
